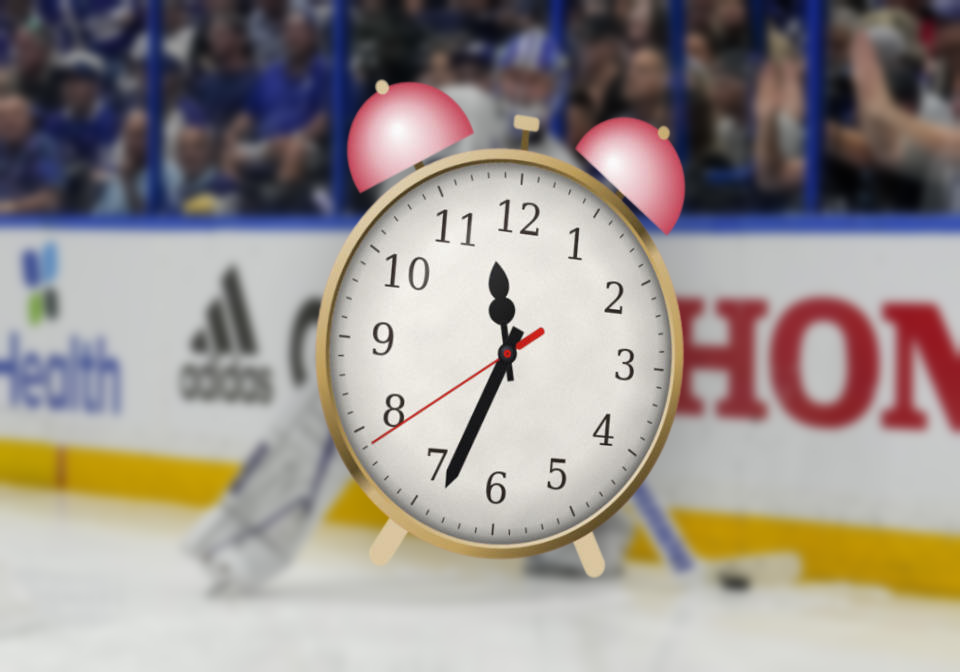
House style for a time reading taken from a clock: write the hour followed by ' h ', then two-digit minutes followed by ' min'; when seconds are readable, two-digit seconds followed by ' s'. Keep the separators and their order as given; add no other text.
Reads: 11 h 33 min 39 s
